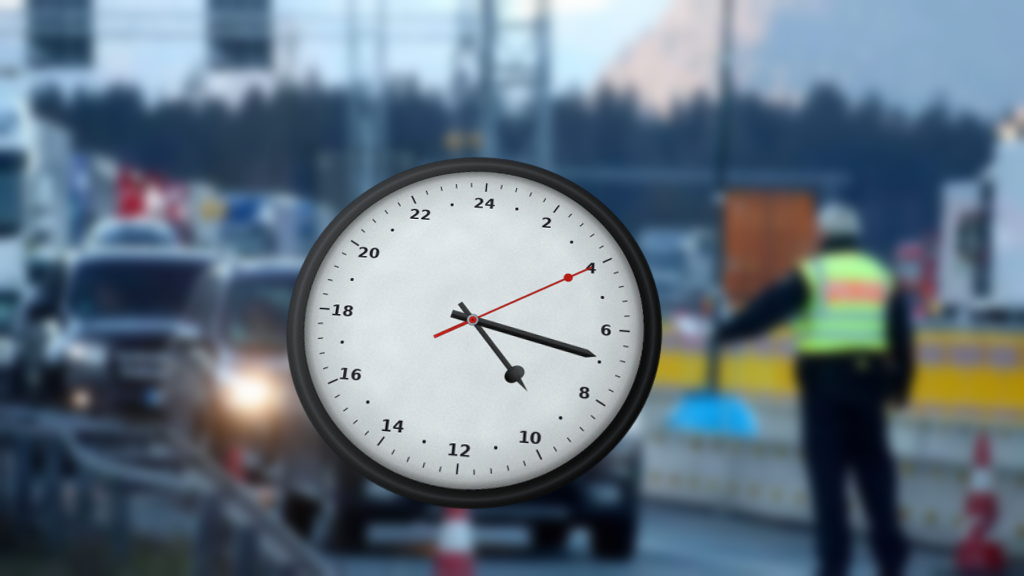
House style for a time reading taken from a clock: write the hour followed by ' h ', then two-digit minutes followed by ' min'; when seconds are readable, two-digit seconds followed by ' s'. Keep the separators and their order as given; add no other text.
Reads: 9 h 17 min 10 s
